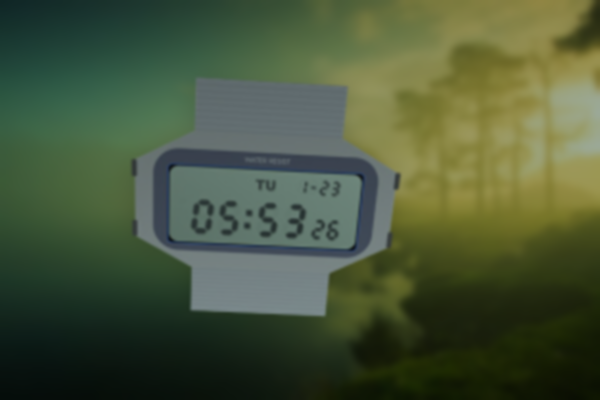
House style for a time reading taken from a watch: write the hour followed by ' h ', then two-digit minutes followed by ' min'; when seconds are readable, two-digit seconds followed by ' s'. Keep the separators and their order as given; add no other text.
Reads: 5 h 53 min 26 s
